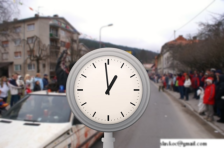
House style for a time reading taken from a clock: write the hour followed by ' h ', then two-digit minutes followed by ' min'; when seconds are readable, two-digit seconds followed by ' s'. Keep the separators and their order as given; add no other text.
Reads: 12 h 59 min
